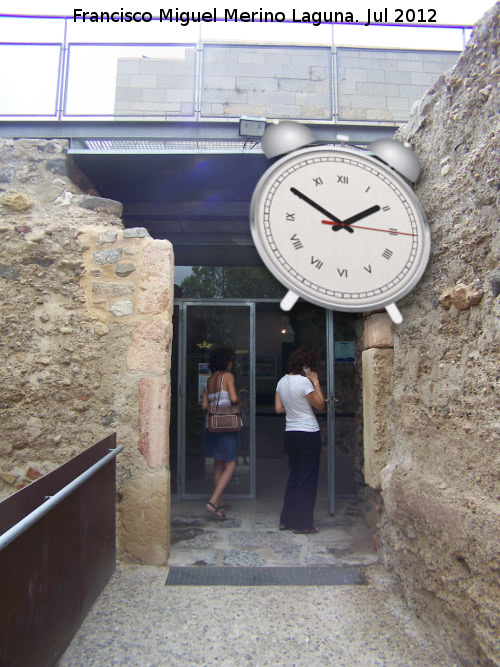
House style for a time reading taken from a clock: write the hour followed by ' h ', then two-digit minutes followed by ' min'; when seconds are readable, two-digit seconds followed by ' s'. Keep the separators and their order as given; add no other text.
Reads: 1 h 50 min 15 s
